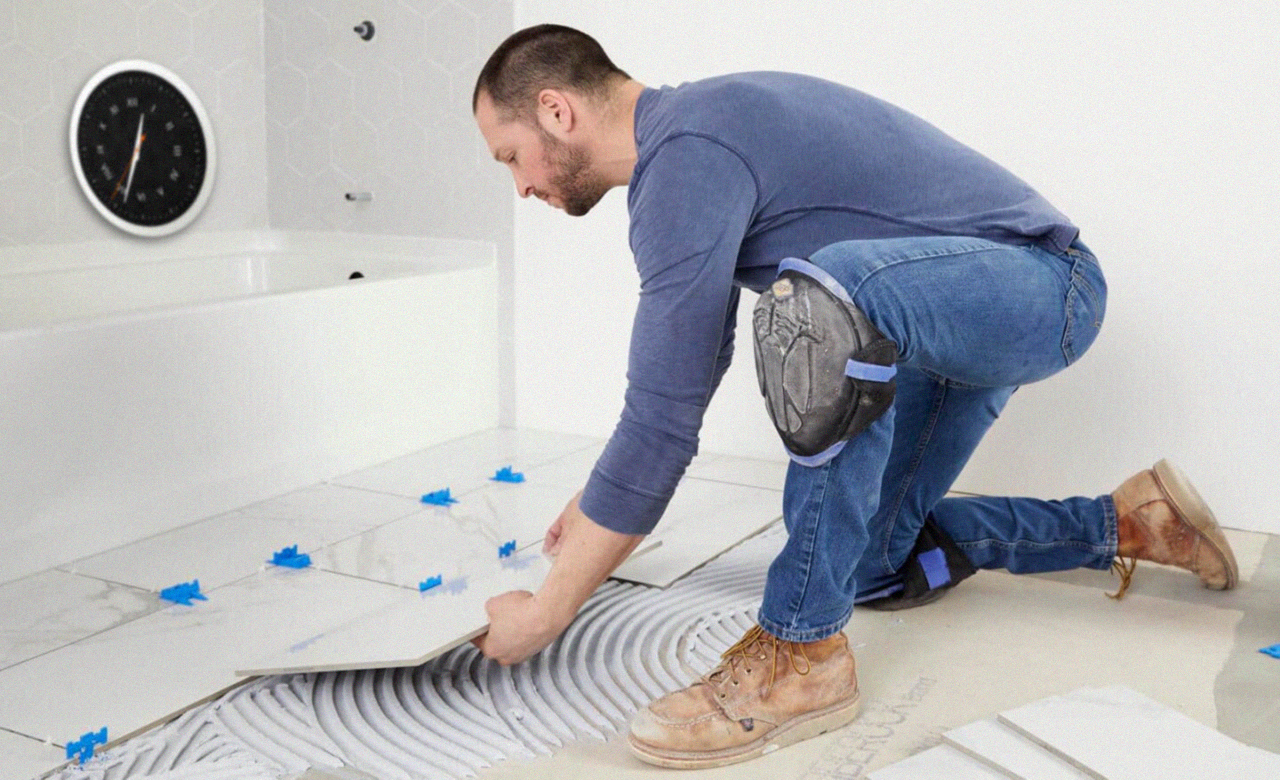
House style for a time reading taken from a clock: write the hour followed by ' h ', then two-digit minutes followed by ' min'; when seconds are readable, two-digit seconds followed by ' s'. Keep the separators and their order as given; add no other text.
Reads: 12 h 33 min 36 s
